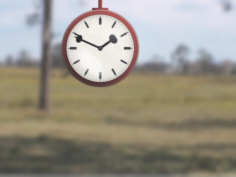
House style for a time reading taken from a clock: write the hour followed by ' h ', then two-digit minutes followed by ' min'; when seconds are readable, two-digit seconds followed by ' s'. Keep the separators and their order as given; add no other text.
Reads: 1 h 49 min
